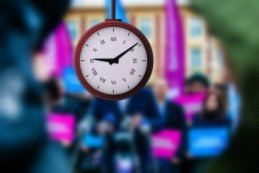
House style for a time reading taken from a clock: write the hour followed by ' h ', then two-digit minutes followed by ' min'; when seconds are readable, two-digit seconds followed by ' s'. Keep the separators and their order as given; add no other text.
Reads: 9 h 09 min
